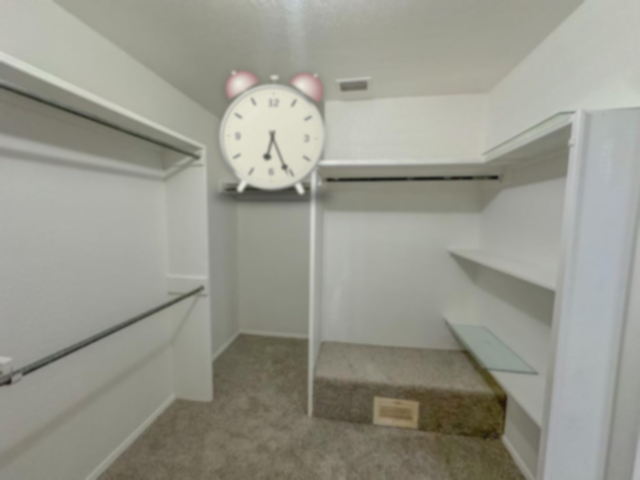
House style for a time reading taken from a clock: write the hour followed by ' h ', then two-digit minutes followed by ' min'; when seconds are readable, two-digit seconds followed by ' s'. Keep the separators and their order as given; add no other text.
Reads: 6 h 26 min
